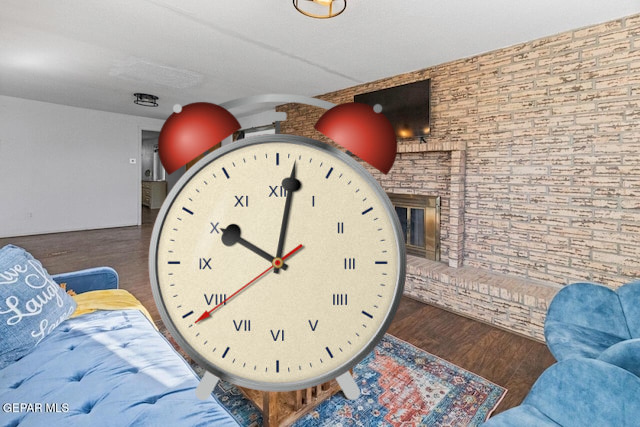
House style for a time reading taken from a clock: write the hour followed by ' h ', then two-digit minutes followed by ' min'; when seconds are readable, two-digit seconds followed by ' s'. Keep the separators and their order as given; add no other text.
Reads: 10 h 01 min 39 s
